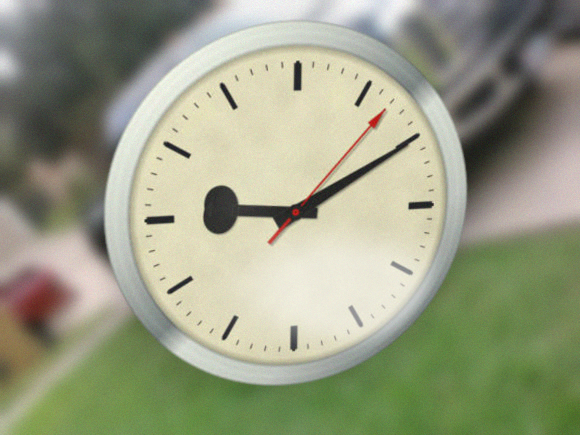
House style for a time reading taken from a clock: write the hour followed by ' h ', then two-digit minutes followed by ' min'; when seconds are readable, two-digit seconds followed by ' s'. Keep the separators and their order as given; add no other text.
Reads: 9 h 10 min 07 s
